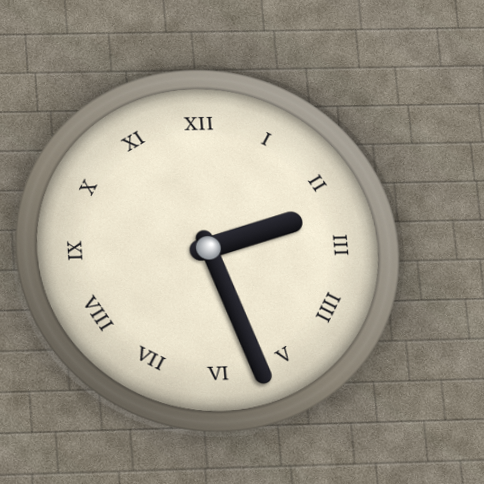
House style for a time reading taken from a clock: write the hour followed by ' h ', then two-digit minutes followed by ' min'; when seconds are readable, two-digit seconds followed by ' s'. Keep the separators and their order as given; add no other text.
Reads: 2 h 27 min
